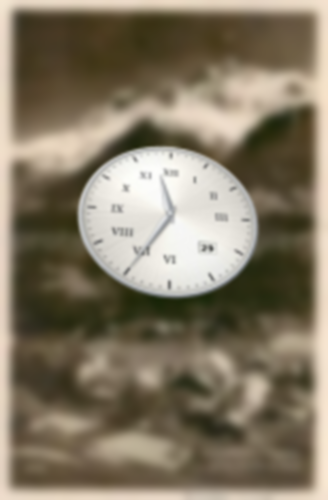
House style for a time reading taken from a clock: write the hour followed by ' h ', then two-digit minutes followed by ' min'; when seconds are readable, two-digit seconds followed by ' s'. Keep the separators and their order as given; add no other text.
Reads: 11 h 35 min
